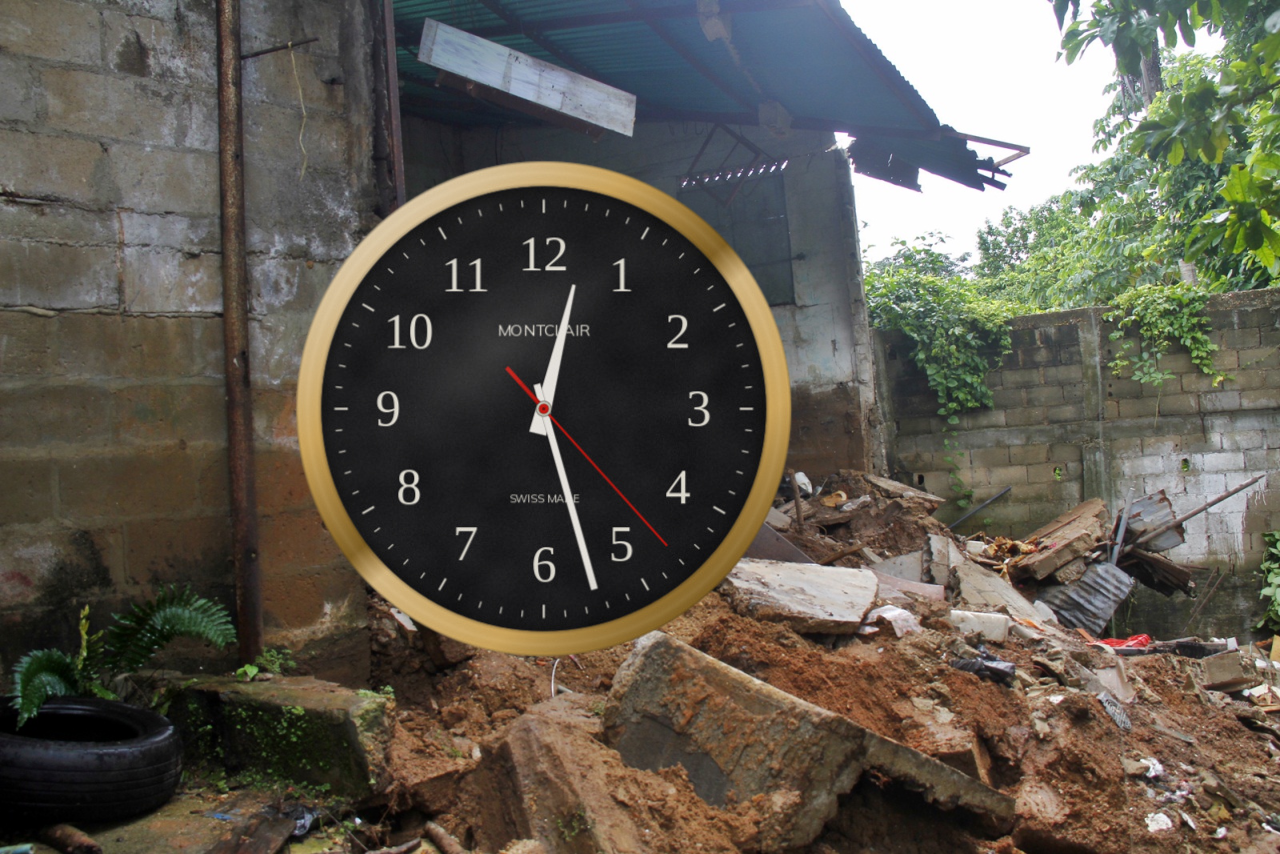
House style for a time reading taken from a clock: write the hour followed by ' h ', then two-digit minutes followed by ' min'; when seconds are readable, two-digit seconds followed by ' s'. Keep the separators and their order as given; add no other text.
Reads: 12 h 27 min 23 s
